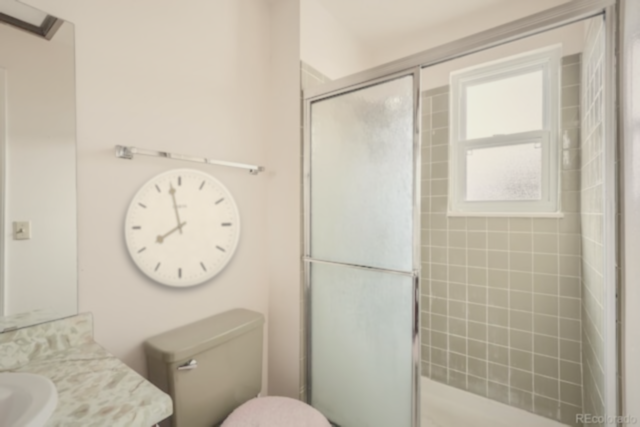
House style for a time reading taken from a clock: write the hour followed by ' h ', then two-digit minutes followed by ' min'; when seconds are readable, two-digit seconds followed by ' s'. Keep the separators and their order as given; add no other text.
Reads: 7 h 58 min
